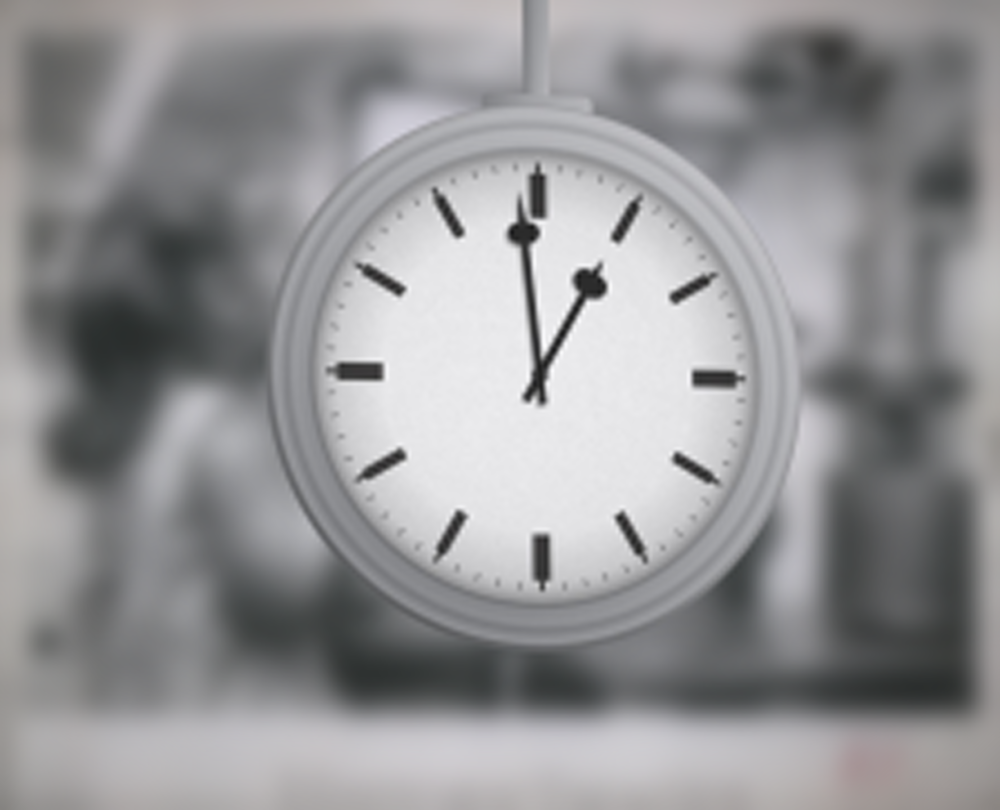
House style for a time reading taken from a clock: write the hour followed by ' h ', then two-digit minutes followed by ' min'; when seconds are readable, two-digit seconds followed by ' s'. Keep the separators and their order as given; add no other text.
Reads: 12 h 59 min
